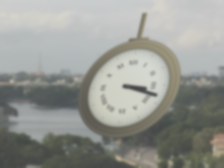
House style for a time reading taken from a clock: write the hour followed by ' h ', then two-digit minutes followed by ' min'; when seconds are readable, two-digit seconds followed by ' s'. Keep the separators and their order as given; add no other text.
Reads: 3 h 18 min
